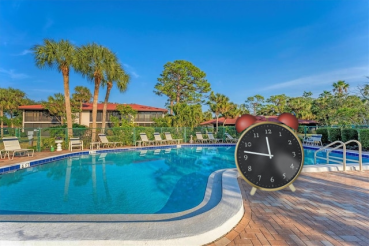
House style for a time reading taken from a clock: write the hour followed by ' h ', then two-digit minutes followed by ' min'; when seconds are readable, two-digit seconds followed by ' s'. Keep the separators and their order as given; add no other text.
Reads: 11 h 47 min
